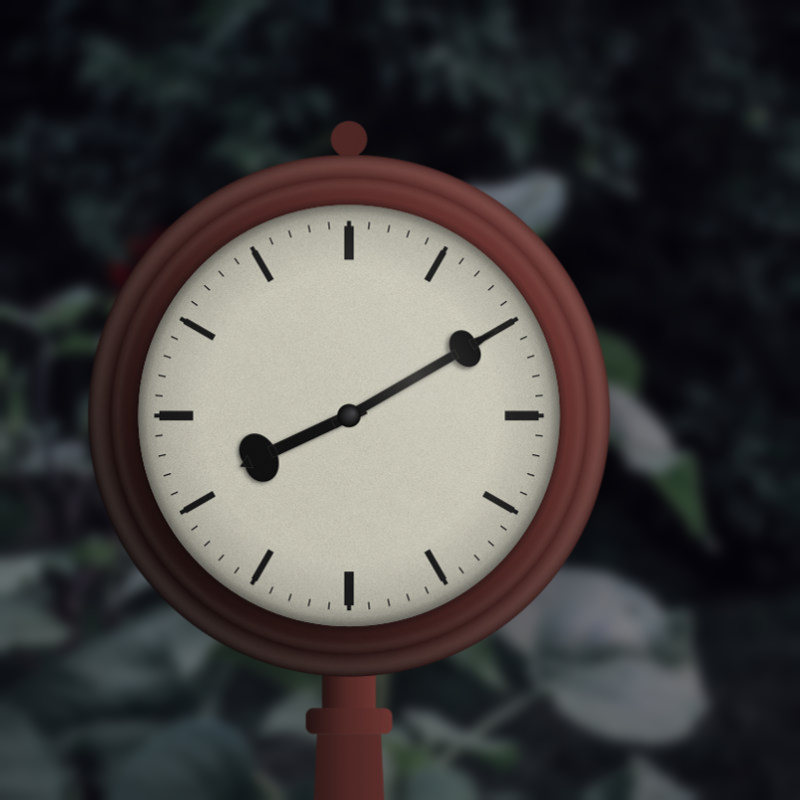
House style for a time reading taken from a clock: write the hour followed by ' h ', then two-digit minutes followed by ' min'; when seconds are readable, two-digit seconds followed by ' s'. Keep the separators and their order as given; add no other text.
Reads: 8 h 10 min
